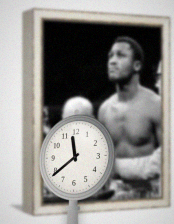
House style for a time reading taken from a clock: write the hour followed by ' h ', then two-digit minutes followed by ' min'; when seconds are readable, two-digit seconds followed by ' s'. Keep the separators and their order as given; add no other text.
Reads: 11 h 39 min
